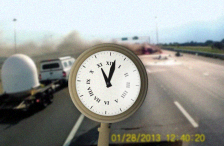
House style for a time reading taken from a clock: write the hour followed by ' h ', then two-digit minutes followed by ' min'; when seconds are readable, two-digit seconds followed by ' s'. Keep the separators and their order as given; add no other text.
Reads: 11 h 02 min
